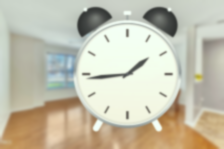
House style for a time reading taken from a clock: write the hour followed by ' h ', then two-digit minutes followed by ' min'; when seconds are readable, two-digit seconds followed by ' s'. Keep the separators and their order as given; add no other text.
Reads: 1 h 44 min
